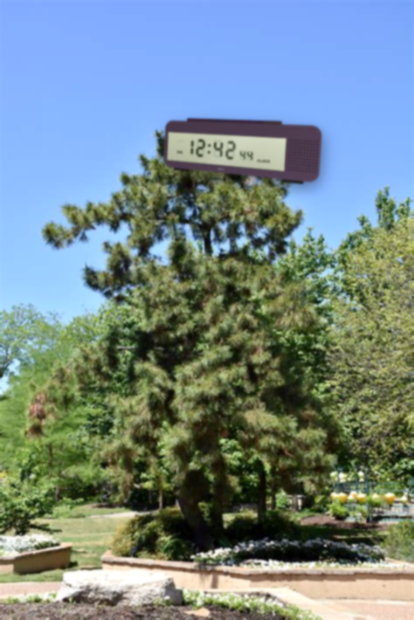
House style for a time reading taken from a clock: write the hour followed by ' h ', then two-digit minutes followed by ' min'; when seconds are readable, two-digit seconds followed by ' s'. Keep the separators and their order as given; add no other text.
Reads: 12 h 42 min
